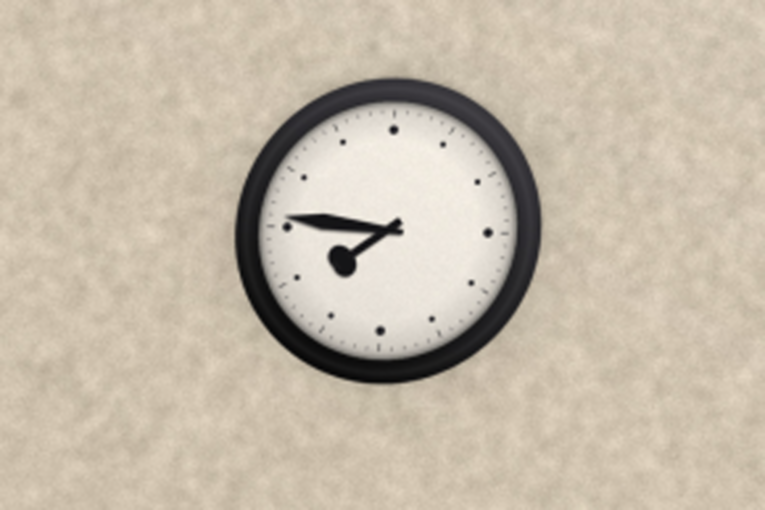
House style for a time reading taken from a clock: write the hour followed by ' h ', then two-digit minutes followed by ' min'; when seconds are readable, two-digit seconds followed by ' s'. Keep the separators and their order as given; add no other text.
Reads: 7 h 46 min
